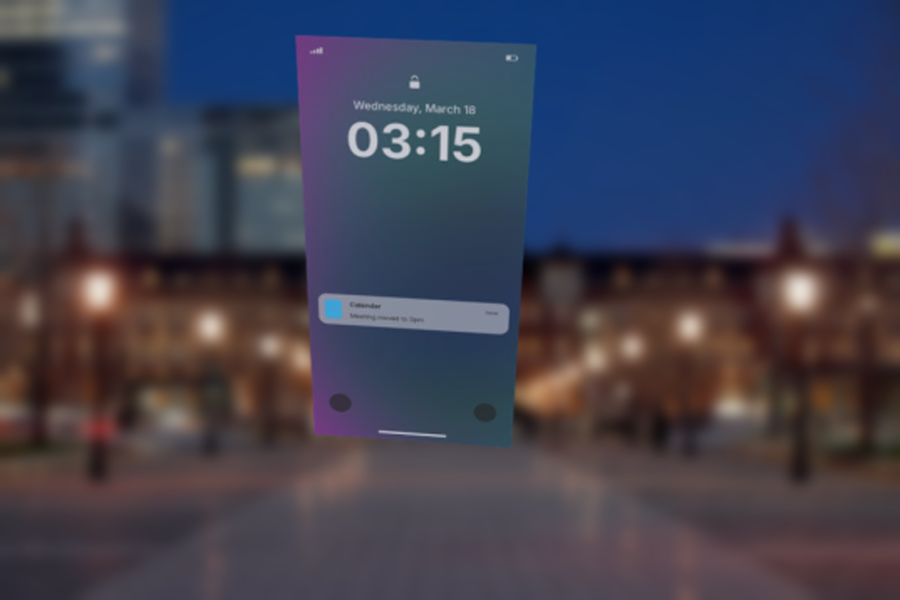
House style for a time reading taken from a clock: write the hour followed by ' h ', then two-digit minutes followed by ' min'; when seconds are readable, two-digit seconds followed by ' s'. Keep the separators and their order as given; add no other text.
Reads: 3 h 15 min
